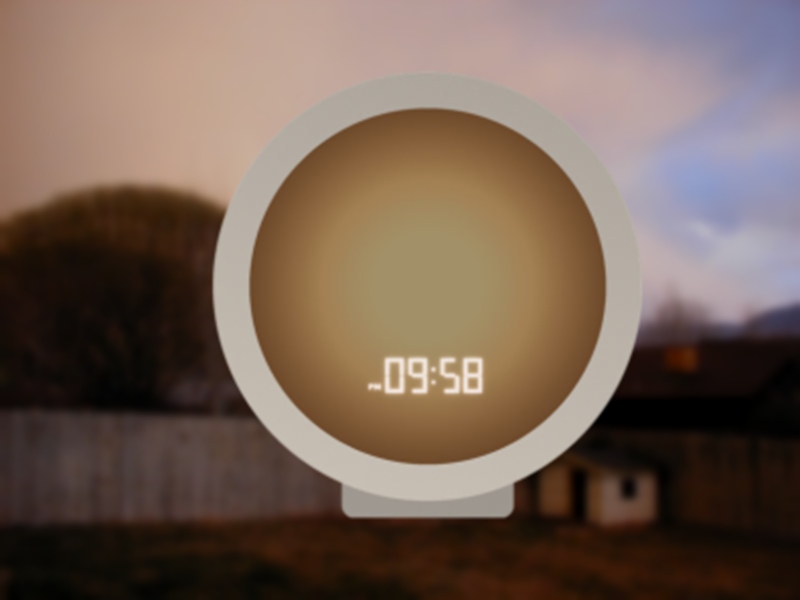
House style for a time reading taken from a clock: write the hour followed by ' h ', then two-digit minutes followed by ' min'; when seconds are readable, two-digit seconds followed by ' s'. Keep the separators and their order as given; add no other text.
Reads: 9 h 58 min
